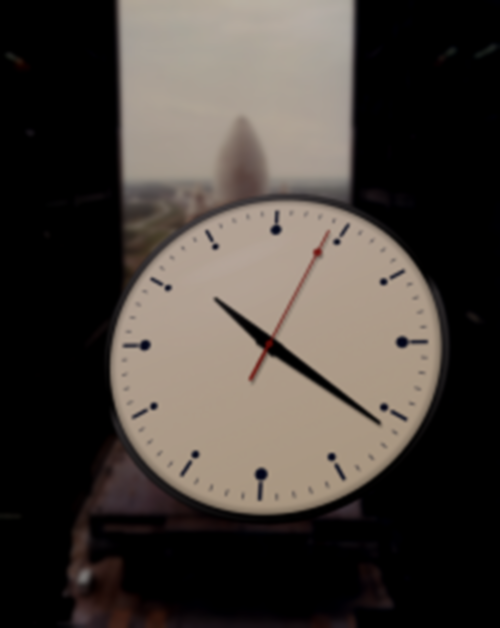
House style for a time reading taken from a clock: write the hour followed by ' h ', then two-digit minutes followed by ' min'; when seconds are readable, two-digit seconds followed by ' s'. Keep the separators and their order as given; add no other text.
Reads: 10 h 21 min 04 s
